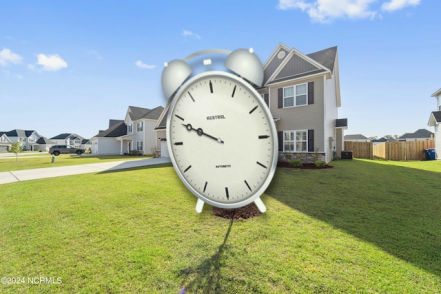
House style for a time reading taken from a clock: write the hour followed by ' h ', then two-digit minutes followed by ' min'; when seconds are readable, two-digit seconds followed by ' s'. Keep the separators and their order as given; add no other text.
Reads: 9 h 49 min
